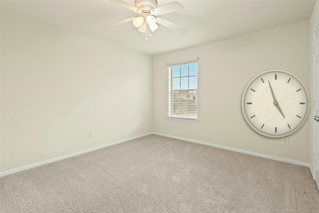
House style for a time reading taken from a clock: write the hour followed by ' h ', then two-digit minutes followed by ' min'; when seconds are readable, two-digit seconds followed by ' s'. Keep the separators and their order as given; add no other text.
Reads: 4 h 57 min
